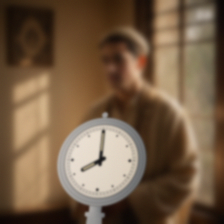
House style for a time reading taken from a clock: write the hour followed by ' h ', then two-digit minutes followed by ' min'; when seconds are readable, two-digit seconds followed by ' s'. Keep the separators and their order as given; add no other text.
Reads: 8 h 00 min
